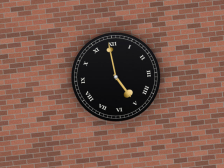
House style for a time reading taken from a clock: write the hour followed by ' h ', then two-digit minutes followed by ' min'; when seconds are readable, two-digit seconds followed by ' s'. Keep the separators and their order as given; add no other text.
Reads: 4 h 59 min
